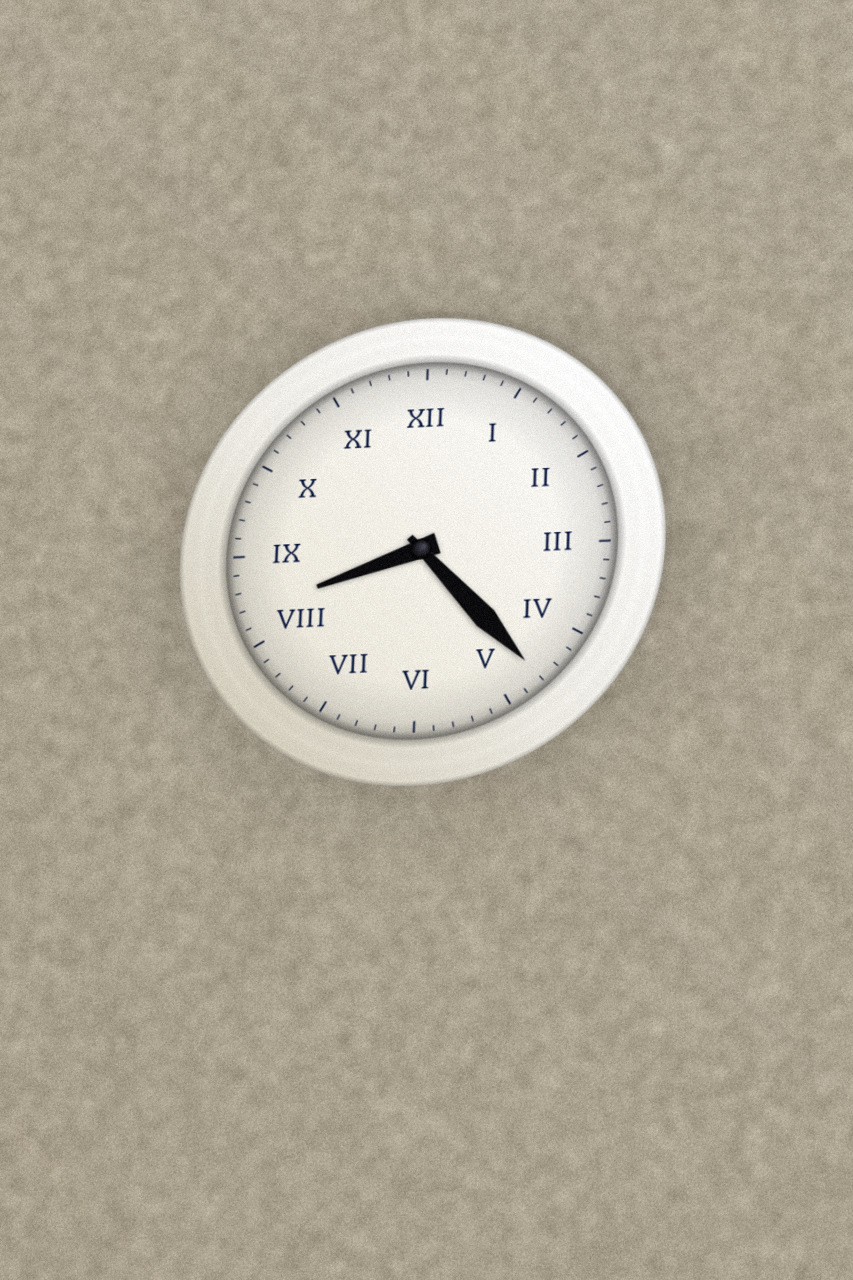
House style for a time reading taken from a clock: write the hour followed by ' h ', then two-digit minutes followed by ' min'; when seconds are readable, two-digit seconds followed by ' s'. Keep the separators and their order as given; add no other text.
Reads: 8 h 23 min
